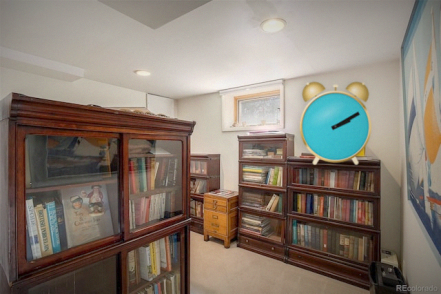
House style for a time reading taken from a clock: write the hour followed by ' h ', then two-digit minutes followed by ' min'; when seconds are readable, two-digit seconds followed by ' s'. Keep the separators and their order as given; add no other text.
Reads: 2 h 10 min
